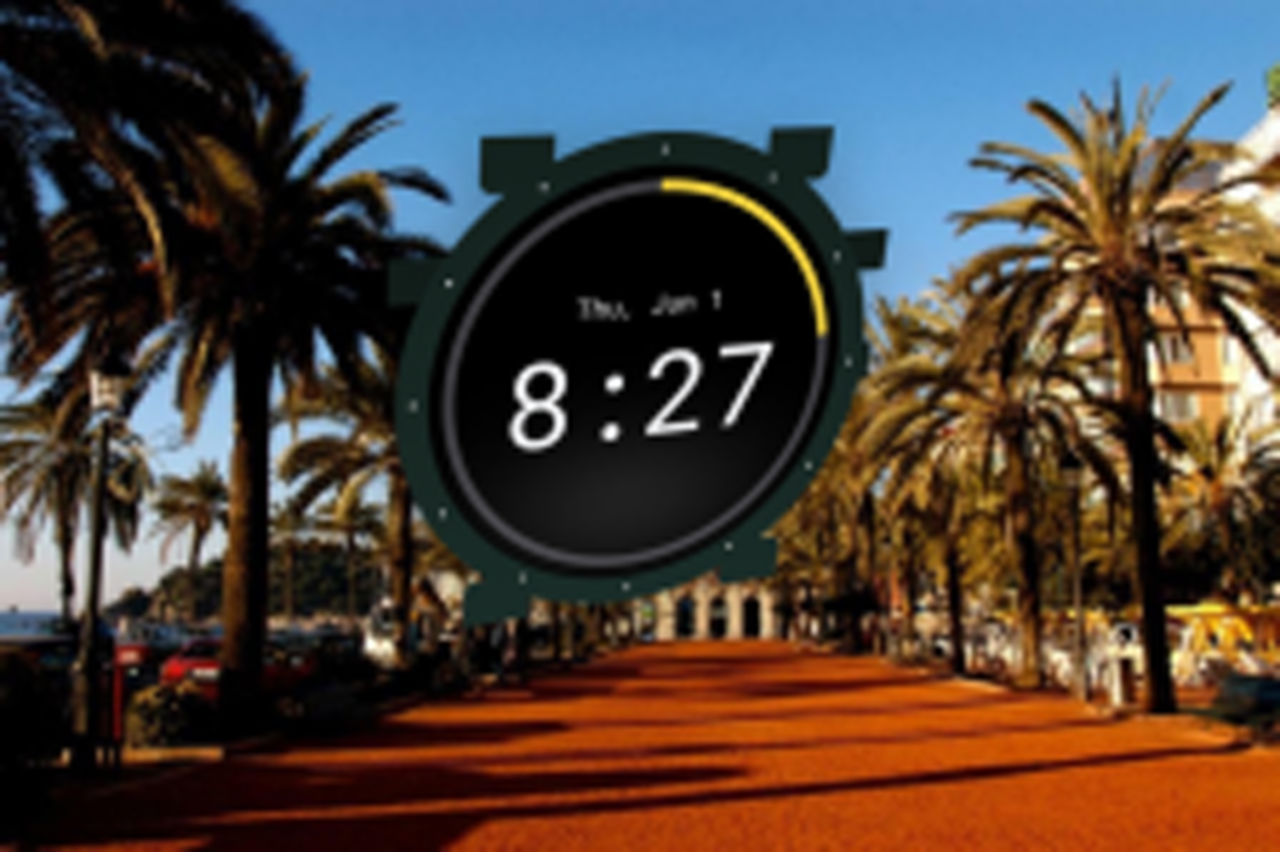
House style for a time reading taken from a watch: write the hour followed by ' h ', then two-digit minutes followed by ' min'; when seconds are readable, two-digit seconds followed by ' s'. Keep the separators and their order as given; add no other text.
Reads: 8 h 27 min
